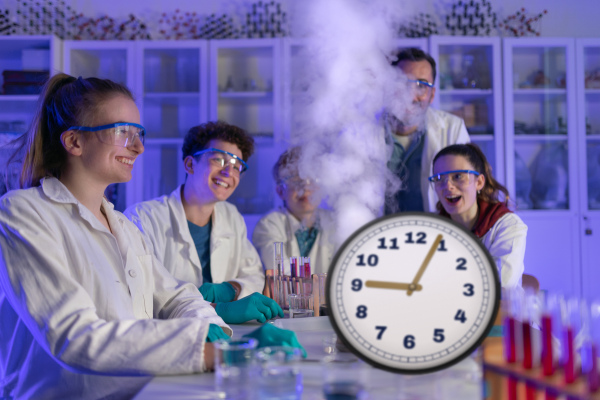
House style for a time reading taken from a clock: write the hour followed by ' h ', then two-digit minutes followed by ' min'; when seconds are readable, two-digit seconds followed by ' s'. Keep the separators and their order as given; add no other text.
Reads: 9 h 04 min
